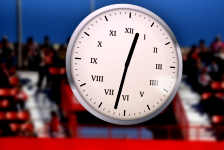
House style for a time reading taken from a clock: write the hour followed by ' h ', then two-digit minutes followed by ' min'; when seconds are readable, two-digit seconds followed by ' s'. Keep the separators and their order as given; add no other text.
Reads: 12 h 32 min
